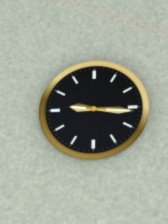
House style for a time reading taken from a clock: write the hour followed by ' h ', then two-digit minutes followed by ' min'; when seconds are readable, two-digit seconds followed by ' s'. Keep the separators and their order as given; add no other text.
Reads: 9 h 16 min
